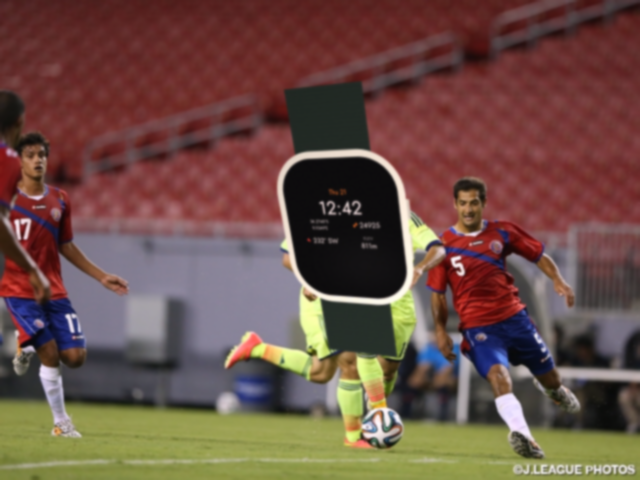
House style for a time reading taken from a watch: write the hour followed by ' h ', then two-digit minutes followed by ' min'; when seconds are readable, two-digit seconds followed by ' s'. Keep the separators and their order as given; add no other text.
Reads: 12 h 42 min
